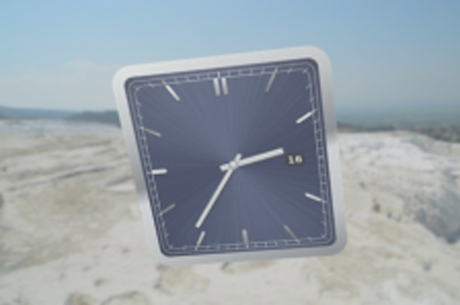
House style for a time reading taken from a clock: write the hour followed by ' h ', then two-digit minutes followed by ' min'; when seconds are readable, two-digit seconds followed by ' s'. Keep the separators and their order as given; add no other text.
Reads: 2 h 36 min
